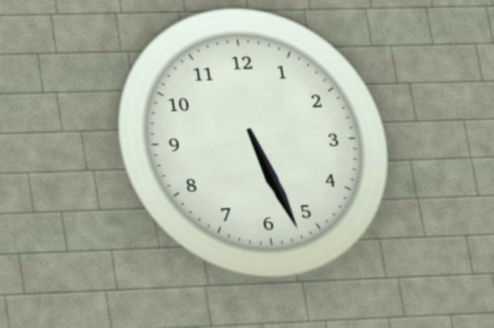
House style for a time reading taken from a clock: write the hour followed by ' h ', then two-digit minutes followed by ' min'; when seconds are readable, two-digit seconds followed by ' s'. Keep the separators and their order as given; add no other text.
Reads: 5 h 27 min
